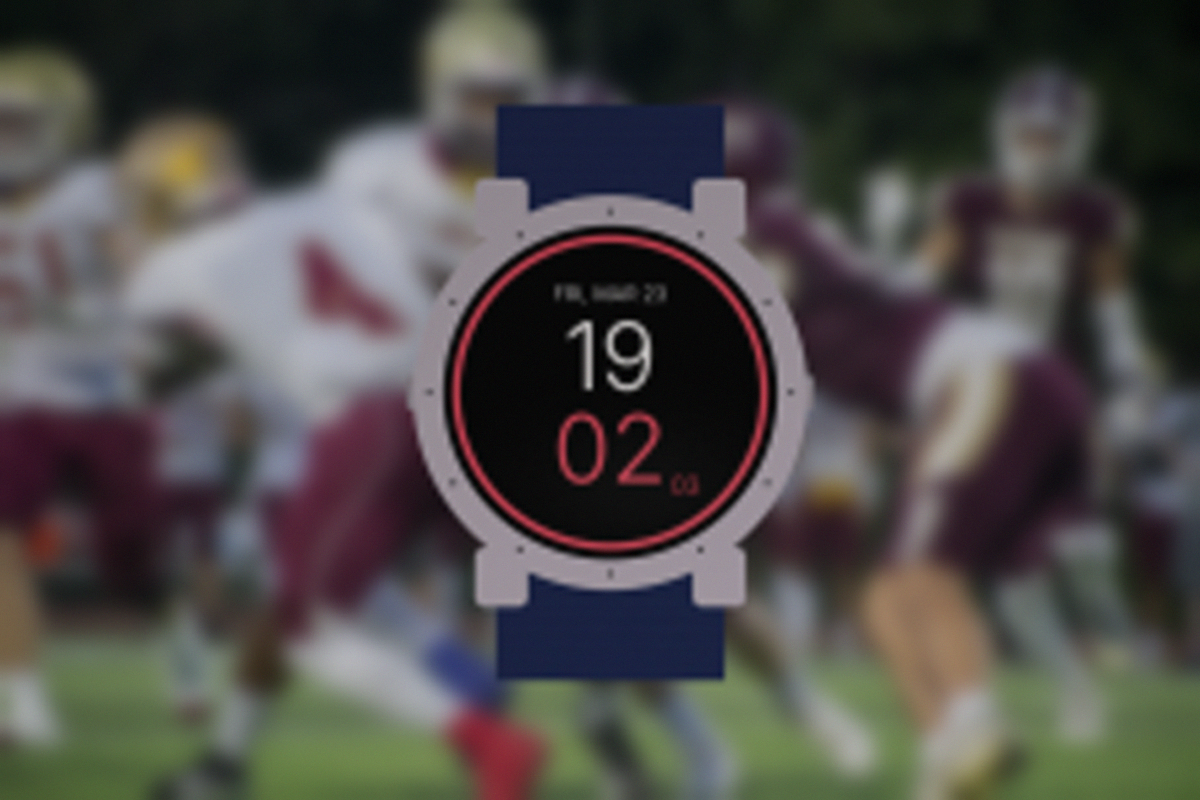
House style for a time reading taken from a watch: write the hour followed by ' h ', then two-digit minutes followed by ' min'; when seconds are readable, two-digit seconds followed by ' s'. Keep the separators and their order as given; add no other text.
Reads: 19 h 02 min
